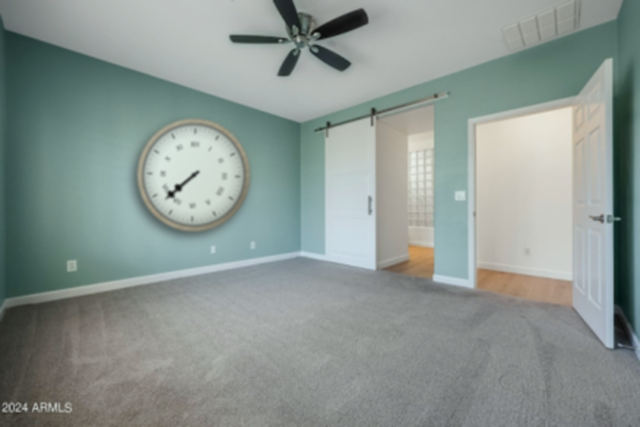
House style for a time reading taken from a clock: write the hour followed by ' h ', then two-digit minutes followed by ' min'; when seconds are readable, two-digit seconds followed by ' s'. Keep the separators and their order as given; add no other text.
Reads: 7 h 38 min
